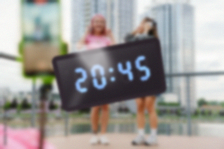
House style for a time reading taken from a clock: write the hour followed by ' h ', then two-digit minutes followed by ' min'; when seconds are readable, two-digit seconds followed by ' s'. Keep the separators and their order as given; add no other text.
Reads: 20 h 45 min
